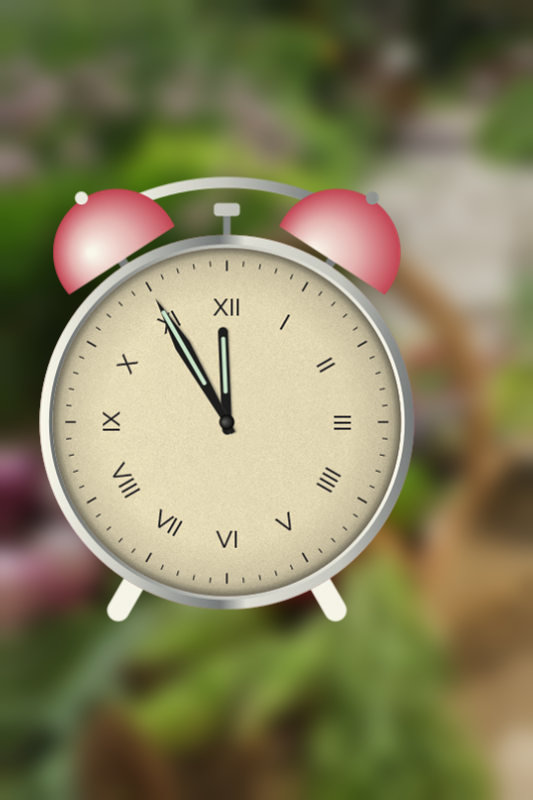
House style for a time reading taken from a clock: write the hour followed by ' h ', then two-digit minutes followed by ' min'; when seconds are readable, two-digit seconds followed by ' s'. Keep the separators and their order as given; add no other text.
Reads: 11 h 55 min
